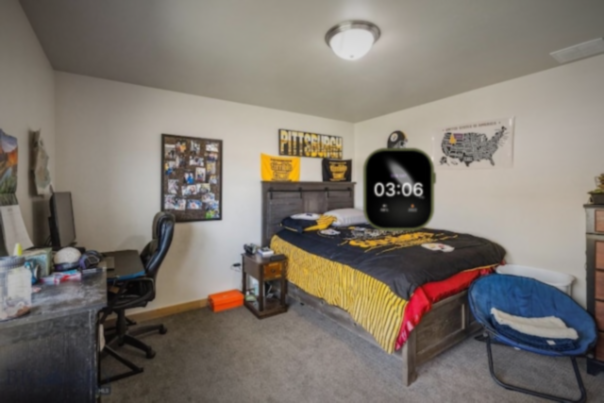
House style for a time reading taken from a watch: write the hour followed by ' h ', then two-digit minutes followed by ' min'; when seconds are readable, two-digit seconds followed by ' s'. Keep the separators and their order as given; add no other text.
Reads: 3 h 06 min
